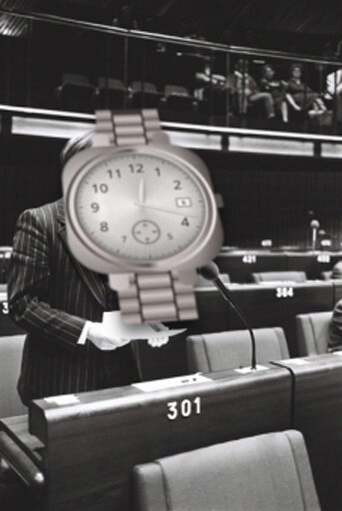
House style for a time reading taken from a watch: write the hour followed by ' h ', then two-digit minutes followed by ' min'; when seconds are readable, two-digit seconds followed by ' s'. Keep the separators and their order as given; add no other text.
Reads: 12 h 18 min
